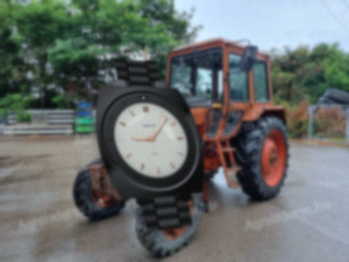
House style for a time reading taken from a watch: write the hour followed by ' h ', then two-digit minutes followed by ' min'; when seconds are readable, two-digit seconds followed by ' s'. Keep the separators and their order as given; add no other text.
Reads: 9 h 07 min
